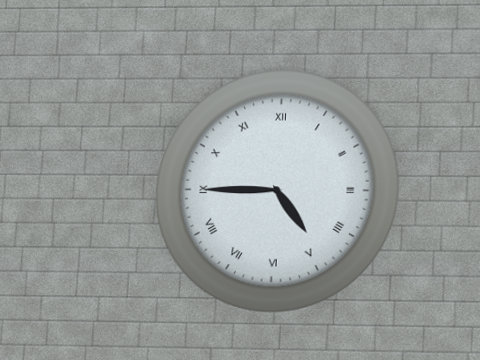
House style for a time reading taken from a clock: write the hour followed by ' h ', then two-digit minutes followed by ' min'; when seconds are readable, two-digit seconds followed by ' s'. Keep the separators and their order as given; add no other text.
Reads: 4 h 45 min
